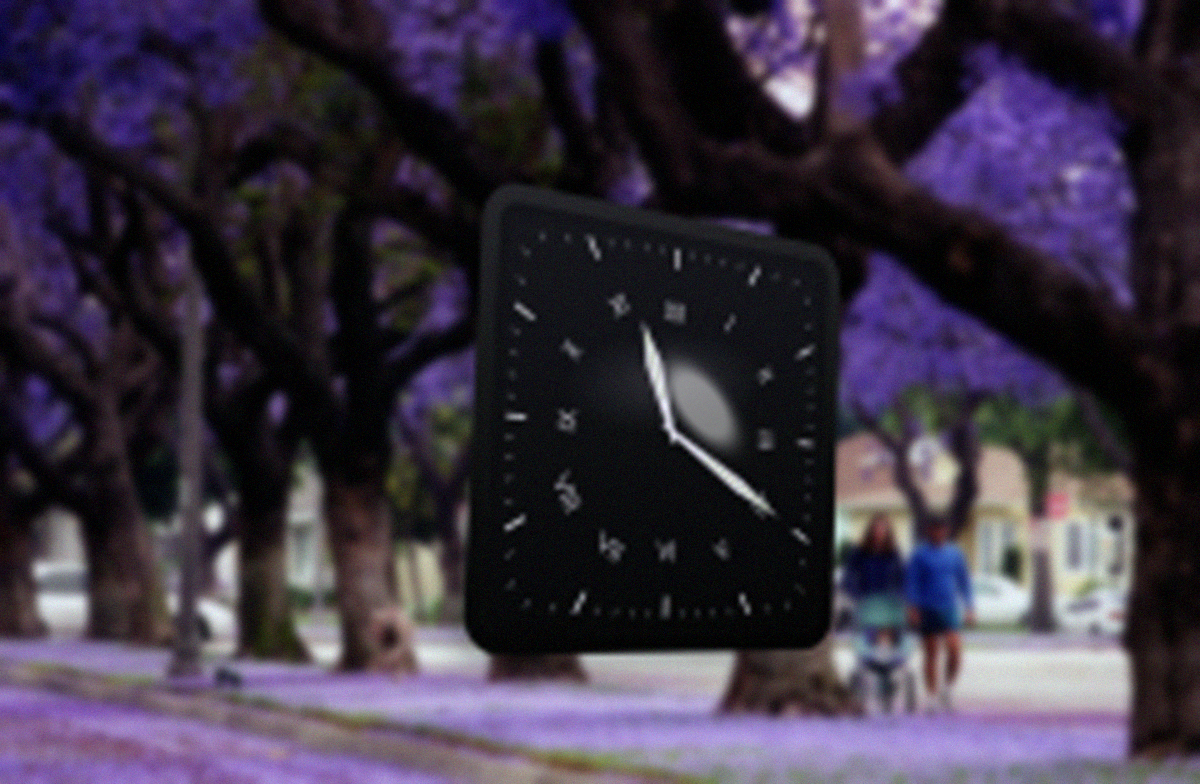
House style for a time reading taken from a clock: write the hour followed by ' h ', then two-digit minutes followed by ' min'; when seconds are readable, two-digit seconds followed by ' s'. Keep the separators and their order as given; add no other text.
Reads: 11 h 20 min
